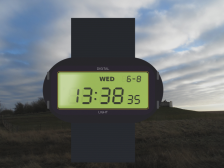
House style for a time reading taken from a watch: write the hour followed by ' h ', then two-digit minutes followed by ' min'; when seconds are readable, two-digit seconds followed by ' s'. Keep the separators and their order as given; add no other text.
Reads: 13 h 38 min 35 s
